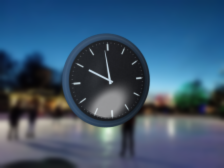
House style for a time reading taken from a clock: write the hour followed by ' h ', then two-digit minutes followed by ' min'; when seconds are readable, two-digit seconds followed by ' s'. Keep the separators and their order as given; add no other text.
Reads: 9 h 59 min
